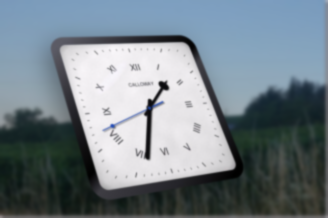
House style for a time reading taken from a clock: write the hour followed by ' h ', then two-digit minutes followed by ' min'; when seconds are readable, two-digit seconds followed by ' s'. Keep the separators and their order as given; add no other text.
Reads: 1 h 33 min 42 s
